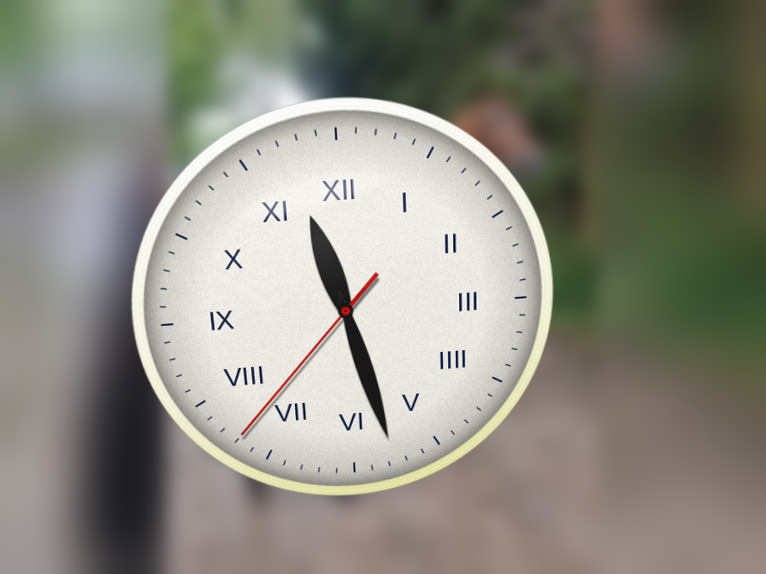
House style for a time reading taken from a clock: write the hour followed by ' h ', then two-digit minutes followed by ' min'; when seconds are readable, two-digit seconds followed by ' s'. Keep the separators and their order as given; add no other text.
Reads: 11 h 27 min 37 s
